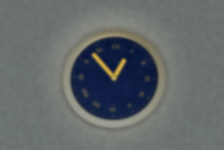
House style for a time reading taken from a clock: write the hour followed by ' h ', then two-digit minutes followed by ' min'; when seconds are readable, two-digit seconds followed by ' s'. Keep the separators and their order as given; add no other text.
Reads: 12 h 53 min
